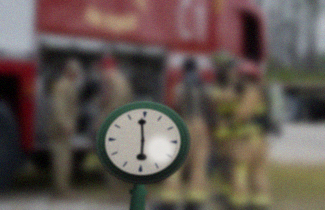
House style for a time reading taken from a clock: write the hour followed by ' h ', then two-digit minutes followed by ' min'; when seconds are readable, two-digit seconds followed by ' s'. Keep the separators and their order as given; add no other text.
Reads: 5 h 59 min
